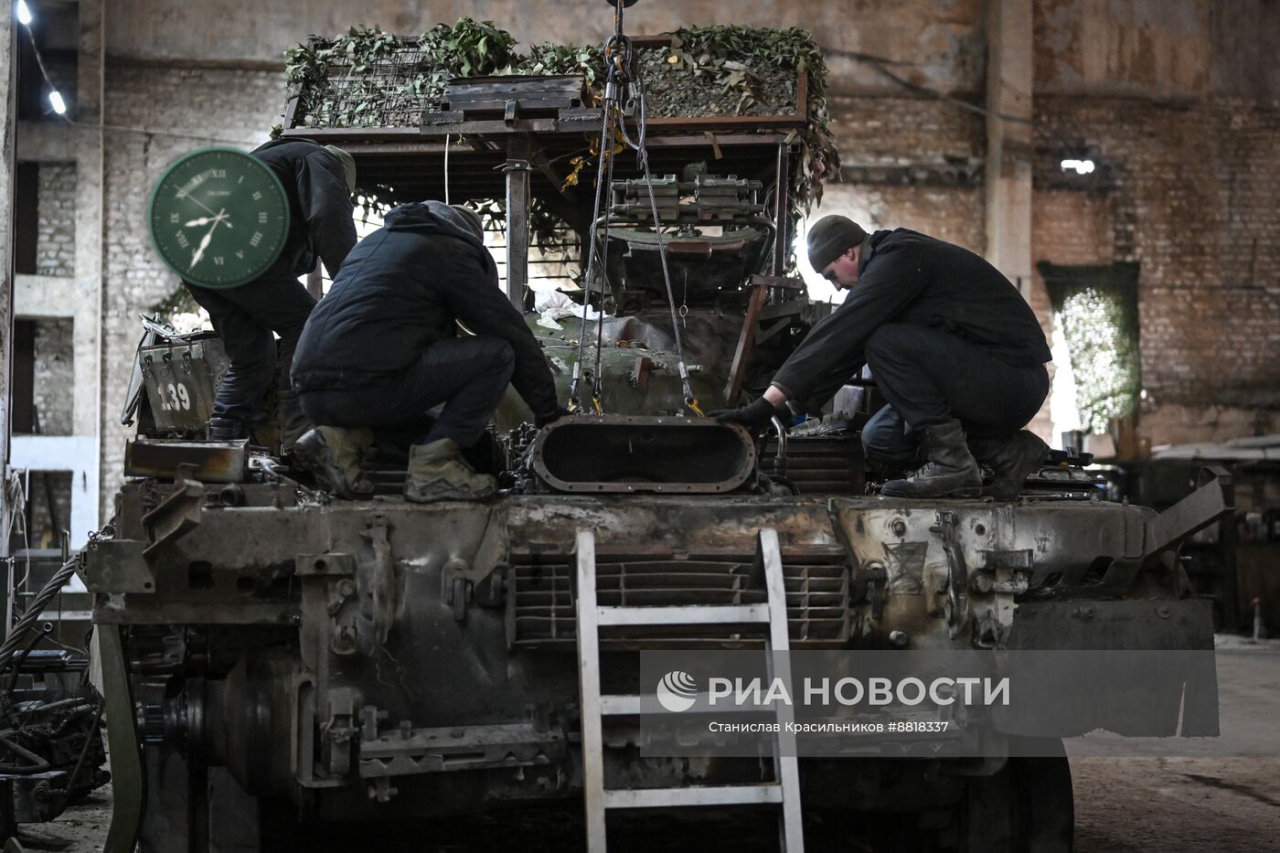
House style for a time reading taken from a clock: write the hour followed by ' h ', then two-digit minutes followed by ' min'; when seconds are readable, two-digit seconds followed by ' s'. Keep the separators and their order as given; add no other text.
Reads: 8 h 34 min 51 s
